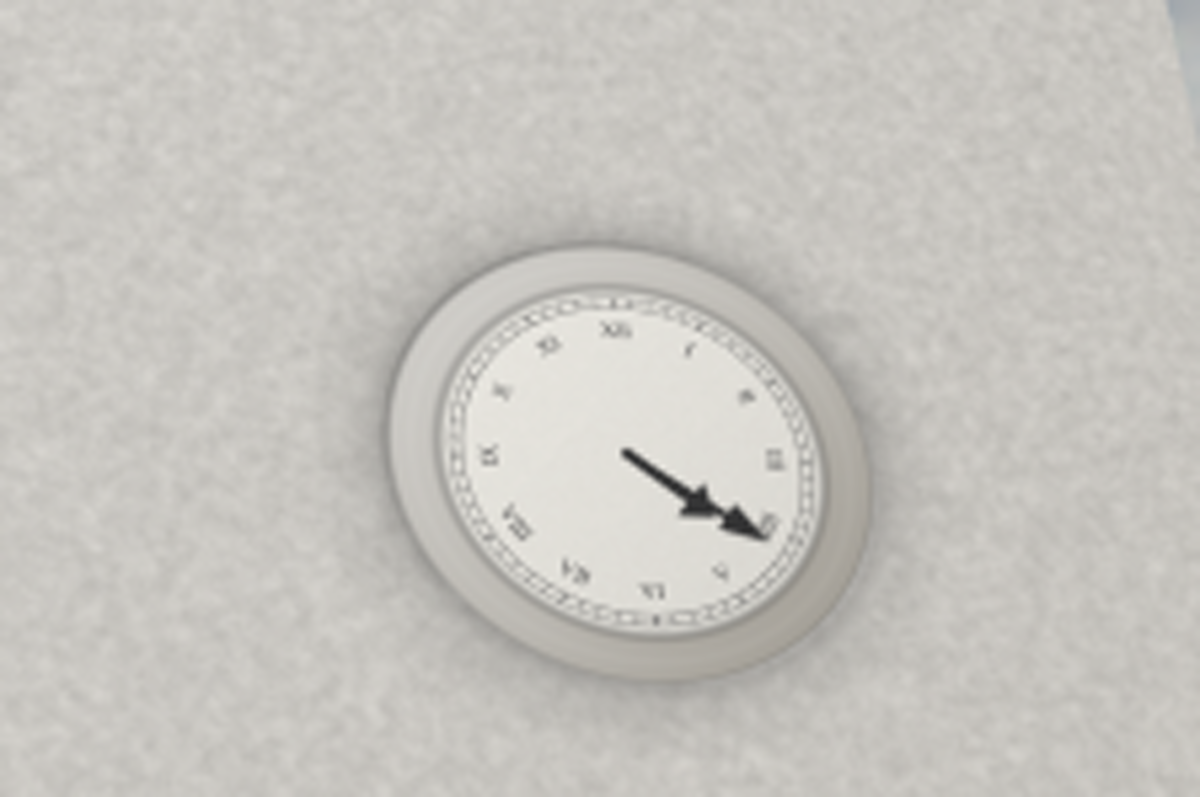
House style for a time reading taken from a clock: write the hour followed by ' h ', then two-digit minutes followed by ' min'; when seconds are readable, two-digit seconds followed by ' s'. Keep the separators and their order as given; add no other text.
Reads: 4 h 21 min
